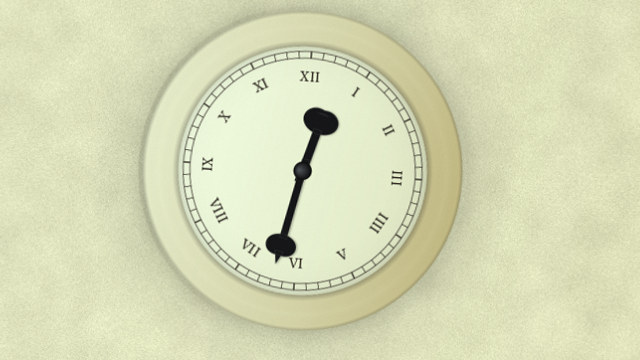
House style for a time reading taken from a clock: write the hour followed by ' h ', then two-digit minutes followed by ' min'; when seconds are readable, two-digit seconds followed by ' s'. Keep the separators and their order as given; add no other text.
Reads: 12 h 32 min
